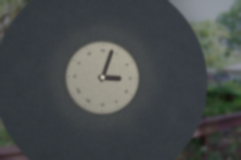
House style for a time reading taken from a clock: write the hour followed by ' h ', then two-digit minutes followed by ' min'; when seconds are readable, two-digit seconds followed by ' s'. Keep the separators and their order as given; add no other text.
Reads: 3 h 03 min
